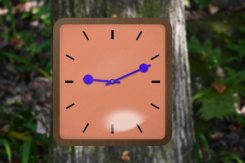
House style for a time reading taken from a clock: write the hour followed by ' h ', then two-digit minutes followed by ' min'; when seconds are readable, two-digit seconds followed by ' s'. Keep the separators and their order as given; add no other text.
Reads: 9 h 11 min
